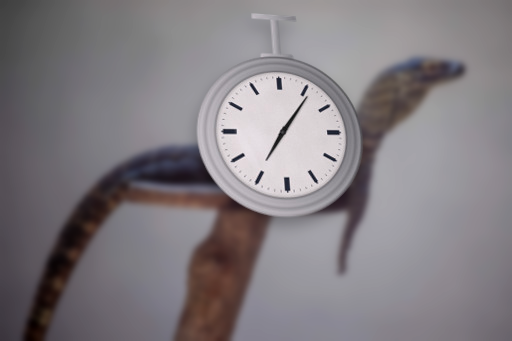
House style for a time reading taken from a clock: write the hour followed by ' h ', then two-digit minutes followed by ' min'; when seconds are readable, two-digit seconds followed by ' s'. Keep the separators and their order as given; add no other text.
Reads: 7 h 06 min
